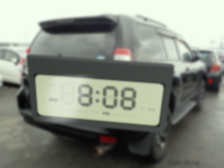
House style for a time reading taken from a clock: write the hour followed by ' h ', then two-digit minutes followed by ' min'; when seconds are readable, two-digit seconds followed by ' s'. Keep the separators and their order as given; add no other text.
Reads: 8 h 08 min
